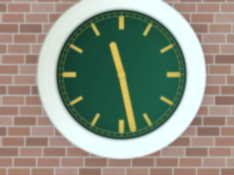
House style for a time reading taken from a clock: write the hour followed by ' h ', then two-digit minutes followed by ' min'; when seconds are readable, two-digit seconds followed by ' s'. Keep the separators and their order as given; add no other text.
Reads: 11 h 28 min
